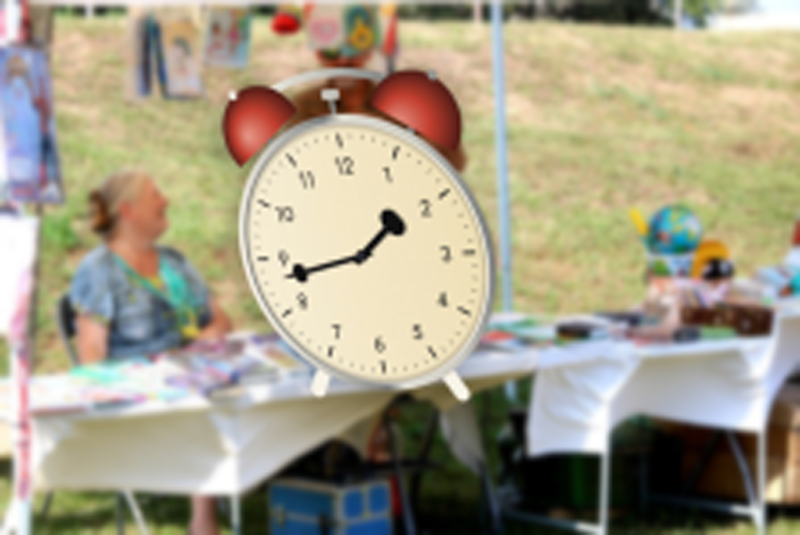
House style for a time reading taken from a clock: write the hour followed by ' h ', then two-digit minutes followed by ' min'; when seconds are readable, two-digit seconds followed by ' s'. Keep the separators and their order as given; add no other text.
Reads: 1 h 43 min
